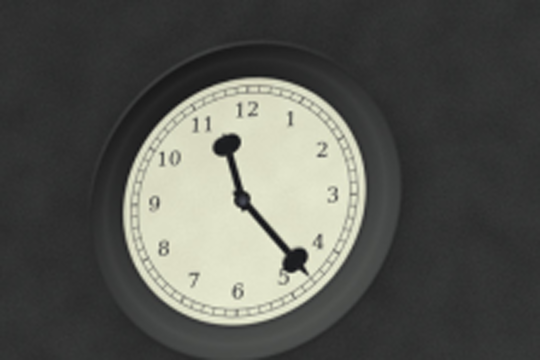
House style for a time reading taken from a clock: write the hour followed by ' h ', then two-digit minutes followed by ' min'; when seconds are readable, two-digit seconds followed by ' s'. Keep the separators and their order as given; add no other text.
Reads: 11 h 23 min
